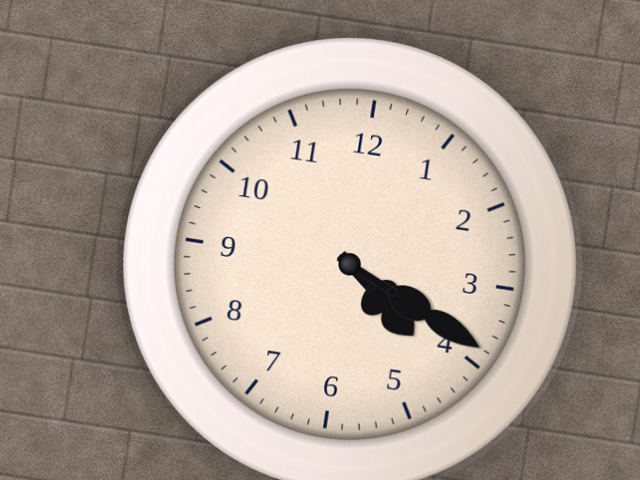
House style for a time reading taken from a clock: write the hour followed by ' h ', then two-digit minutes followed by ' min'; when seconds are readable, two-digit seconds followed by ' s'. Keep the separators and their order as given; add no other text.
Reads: 4 h 19 min
